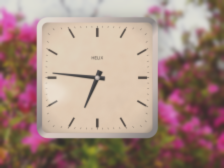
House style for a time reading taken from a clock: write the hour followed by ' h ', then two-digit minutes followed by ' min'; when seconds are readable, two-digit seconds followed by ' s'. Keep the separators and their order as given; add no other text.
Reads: 6 h 46 min
